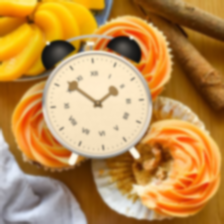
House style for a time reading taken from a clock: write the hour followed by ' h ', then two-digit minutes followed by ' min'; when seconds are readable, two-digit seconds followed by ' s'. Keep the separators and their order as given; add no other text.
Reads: 1 h 52 min
